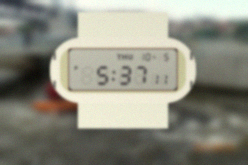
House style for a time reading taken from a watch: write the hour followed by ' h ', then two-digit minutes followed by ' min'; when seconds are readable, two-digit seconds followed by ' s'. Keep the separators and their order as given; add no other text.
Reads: 5 h 37 min
